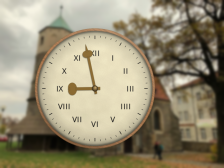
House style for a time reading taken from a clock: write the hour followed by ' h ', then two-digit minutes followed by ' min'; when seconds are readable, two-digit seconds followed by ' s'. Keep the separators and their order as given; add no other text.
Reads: 8 h 58 min
